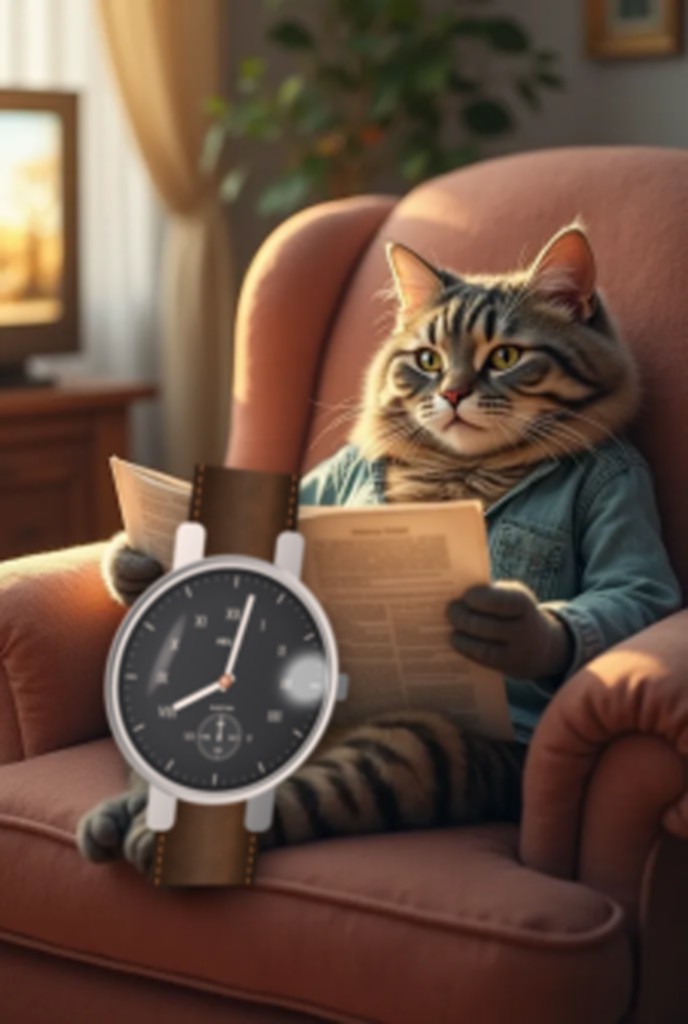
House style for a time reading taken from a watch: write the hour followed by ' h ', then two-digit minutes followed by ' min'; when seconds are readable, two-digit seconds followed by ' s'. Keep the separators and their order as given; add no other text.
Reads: 8 h 02 min
